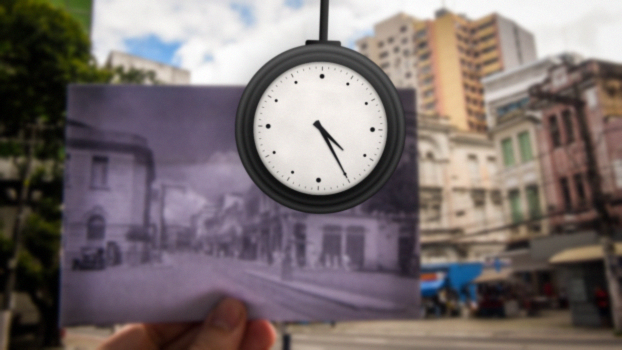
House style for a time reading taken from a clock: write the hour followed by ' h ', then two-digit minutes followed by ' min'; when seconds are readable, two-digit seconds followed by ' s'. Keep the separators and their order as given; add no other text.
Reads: 4 h 25 min
